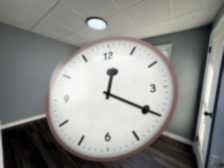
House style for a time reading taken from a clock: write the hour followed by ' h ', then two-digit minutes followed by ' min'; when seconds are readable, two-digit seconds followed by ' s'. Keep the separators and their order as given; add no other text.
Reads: 12 h 20 min
